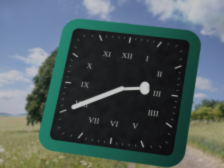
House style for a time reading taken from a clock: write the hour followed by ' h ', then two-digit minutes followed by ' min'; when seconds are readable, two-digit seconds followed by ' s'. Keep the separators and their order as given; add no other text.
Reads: 2 h 40 min
